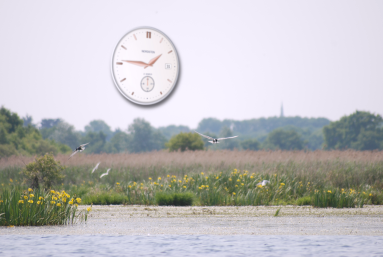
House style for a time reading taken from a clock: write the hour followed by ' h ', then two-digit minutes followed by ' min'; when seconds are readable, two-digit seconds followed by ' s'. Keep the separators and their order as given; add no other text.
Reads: 1 h 46 min
